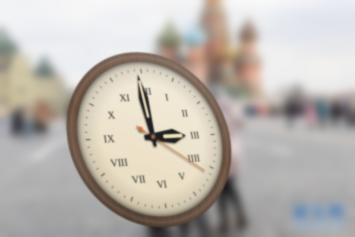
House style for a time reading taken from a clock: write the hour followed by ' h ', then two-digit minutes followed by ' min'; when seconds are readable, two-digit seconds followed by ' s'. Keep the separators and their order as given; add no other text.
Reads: 2 h 59 min 21 s
